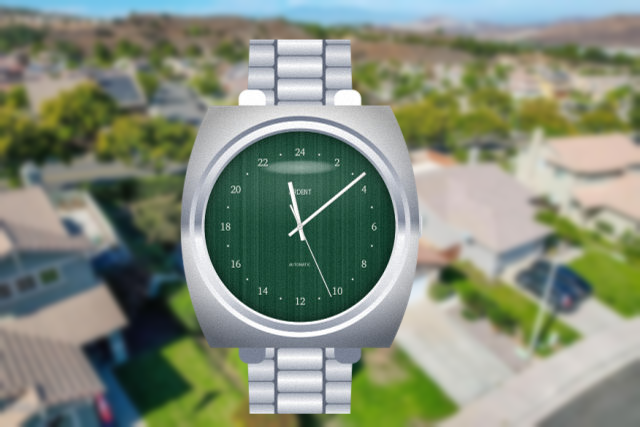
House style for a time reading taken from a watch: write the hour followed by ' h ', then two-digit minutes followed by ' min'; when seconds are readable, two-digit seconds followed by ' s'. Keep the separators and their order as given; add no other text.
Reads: 23 h 08 min 26 s
